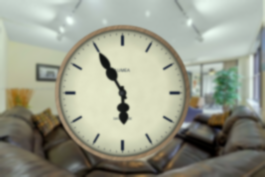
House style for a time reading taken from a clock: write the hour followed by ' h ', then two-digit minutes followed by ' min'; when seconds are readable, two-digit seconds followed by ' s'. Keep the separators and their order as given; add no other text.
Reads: 5 h 55 min
